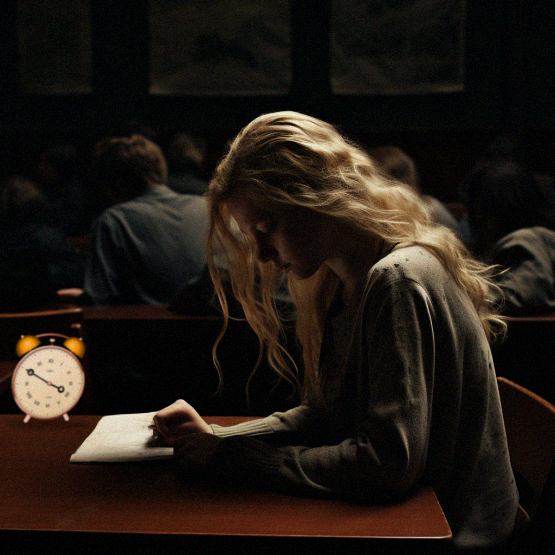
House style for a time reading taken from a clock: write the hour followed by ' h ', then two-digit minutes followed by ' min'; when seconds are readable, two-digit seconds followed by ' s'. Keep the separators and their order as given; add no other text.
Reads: 3 h 50 min
